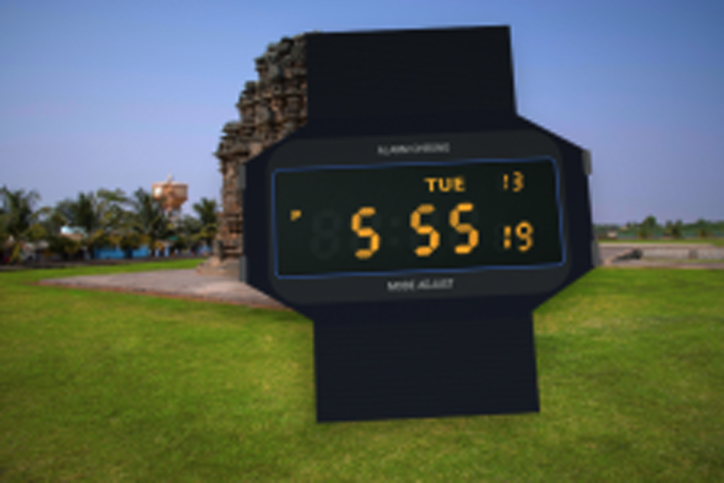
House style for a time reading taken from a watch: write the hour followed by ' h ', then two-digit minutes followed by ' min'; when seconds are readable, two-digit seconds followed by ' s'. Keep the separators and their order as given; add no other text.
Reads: 5 h 55 min 19 s
